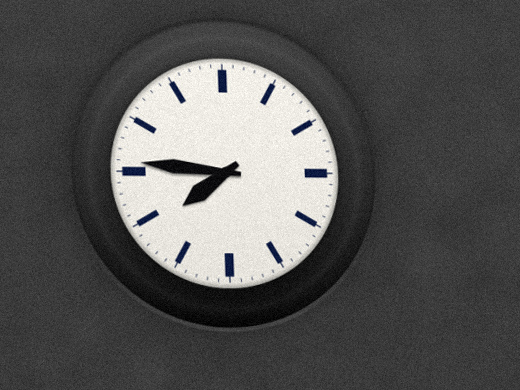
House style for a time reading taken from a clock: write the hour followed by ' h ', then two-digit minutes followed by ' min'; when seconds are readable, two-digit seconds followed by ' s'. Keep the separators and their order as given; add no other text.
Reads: 7 h 46 min
